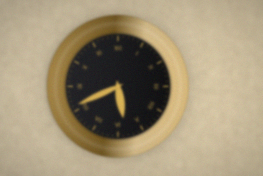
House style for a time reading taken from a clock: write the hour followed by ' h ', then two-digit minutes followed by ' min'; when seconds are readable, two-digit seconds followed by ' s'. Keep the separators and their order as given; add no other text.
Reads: 5 h 41 min
